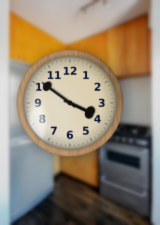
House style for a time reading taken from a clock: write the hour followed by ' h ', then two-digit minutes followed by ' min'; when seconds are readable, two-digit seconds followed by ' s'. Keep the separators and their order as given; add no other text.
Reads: 3 h 51 min
